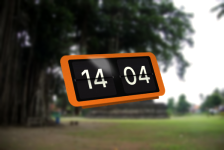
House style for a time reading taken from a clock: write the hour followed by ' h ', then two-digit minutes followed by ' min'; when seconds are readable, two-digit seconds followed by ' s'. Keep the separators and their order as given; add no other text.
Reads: 14 h 04 min
